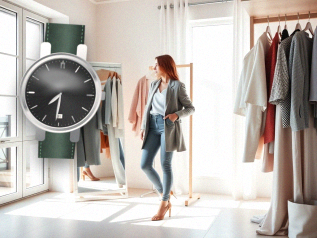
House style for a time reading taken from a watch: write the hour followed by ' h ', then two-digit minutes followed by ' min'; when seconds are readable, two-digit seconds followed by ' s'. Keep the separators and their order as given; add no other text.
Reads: 7 h 31 min
